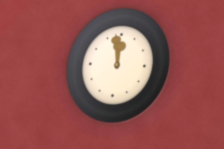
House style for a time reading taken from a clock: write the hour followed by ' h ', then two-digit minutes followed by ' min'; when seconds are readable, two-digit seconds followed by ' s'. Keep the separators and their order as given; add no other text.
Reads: 11 h 58 min
